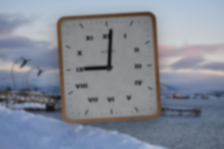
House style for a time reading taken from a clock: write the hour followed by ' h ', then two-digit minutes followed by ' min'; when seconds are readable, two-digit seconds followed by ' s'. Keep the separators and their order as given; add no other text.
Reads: 9 h 01 min
